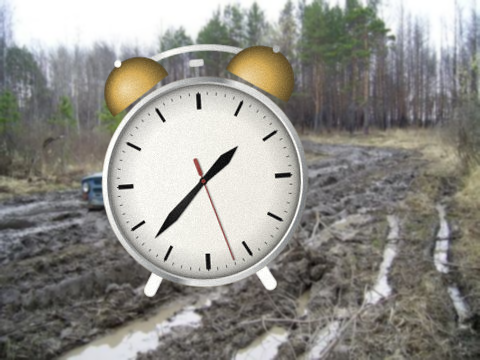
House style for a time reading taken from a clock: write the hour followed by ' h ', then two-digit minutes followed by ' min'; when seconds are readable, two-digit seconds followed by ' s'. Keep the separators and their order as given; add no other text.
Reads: 1 h 37 min 27 s
